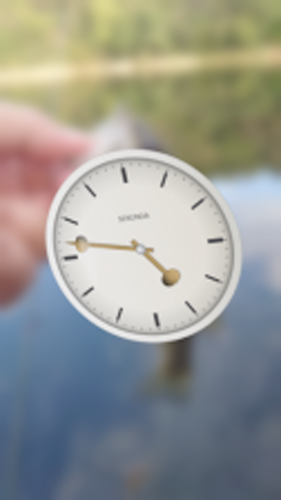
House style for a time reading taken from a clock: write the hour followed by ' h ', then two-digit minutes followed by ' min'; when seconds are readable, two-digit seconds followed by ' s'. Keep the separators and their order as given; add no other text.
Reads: 4 h 47 min
